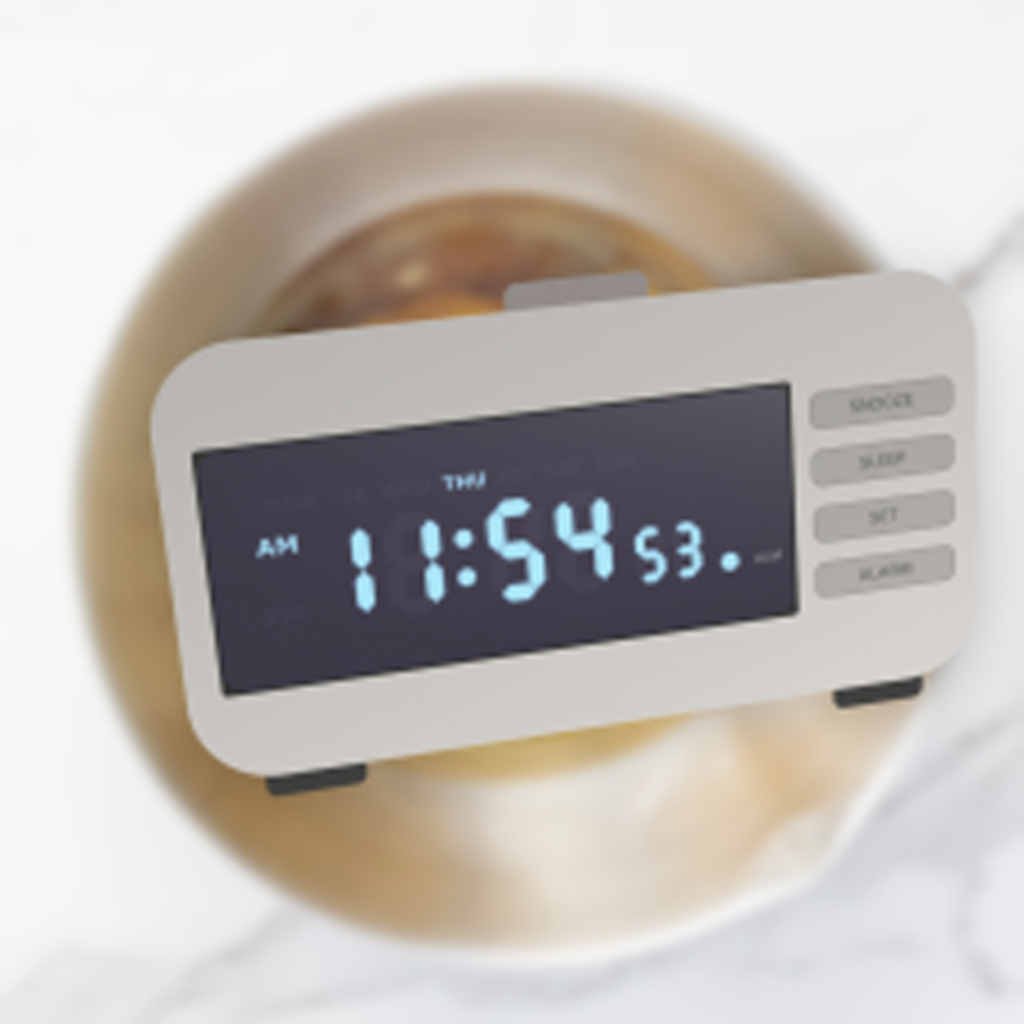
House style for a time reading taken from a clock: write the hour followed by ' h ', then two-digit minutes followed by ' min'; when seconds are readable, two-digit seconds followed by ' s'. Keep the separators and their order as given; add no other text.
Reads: 11 h 54 min 53 s
